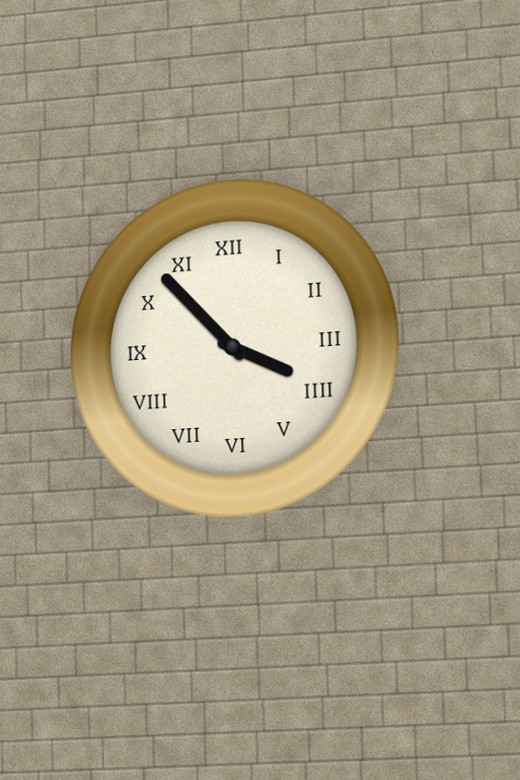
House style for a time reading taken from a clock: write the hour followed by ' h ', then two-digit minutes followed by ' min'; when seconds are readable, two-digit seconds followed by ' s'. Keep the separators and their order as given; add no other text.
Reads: 3 h 53 min
